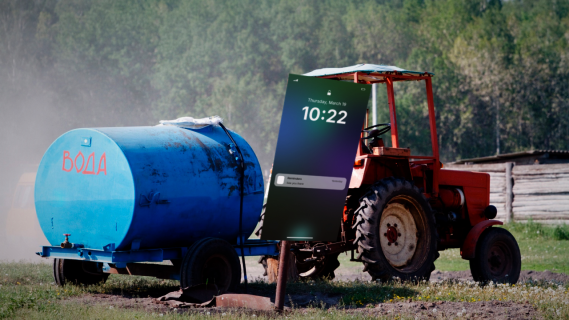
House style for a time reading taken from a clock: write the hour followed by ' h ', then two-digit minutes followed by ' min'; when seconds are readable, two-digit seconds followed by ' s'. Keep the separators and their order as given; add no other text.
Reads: 10 h 22 min
